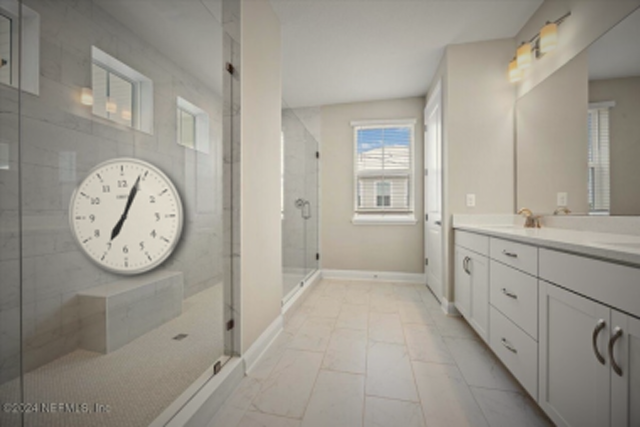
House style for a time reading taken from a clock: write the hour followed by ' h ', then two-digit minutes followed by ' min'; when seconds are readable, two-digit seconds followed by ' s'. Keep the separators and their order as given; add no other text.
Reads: 7 h 04 min
